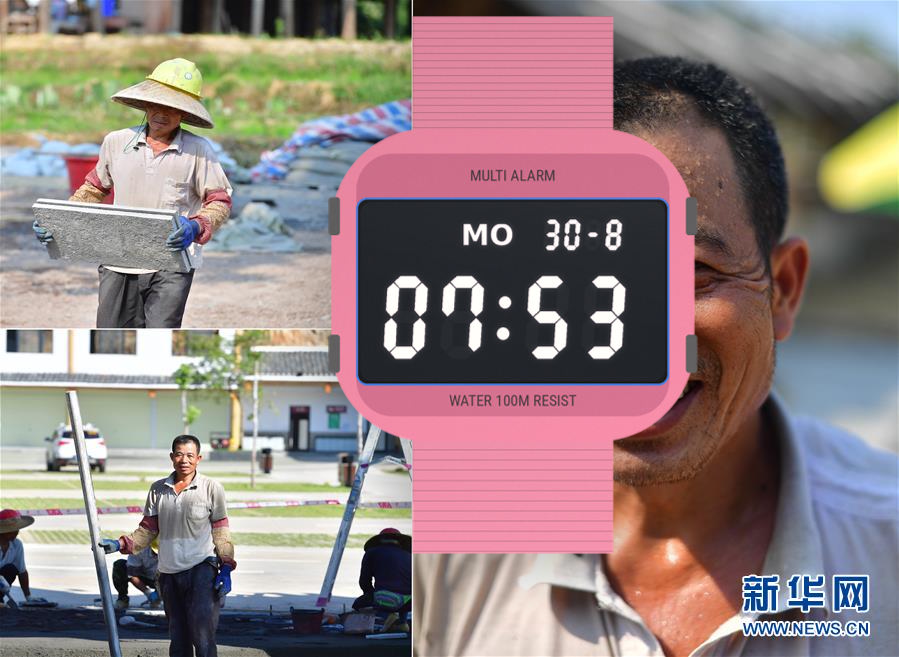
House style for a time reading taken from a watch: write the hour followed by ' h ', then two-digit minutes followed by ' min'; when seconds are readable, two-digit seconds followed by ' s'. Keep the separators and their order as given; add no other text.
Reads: 7 h 53 min
